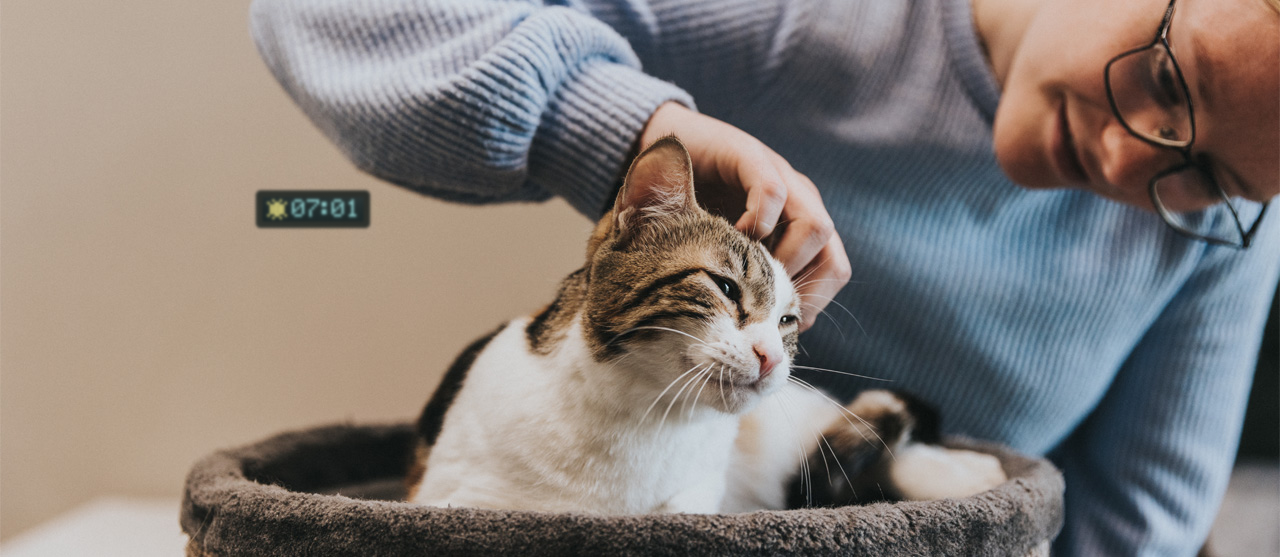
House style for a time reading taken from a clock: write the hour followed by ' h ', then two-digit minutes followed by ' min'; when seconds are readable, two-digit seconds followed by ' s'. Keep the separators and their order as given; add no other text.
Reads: 7 h 01 min
